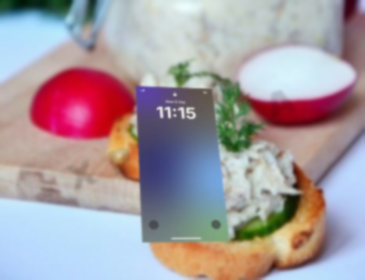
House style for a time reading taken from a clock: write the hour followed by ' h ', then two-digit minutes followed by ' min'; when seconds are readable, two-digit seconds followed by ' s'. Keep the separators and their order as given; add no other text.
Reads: 11 h 15 min
